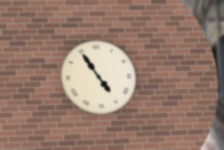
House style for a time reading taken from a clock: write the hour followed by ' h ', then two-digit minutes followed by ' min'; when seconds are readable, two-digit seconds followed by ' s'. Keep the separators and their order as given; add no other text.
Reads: 4 h 55 min
